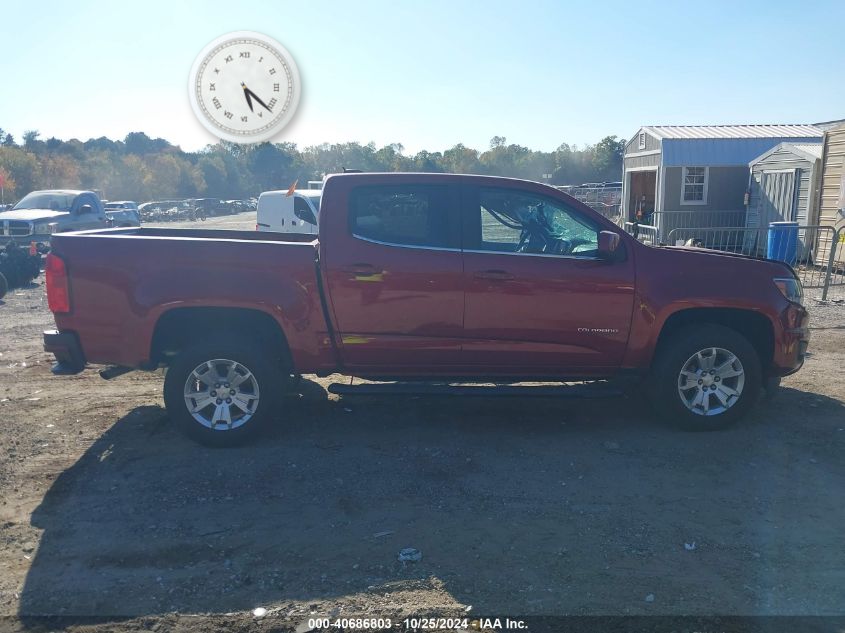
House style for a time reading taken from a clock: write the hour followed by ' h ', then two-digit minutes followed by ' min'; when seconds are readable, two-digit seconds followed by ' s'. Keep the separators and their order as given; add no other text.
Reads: 5 h 22 min
